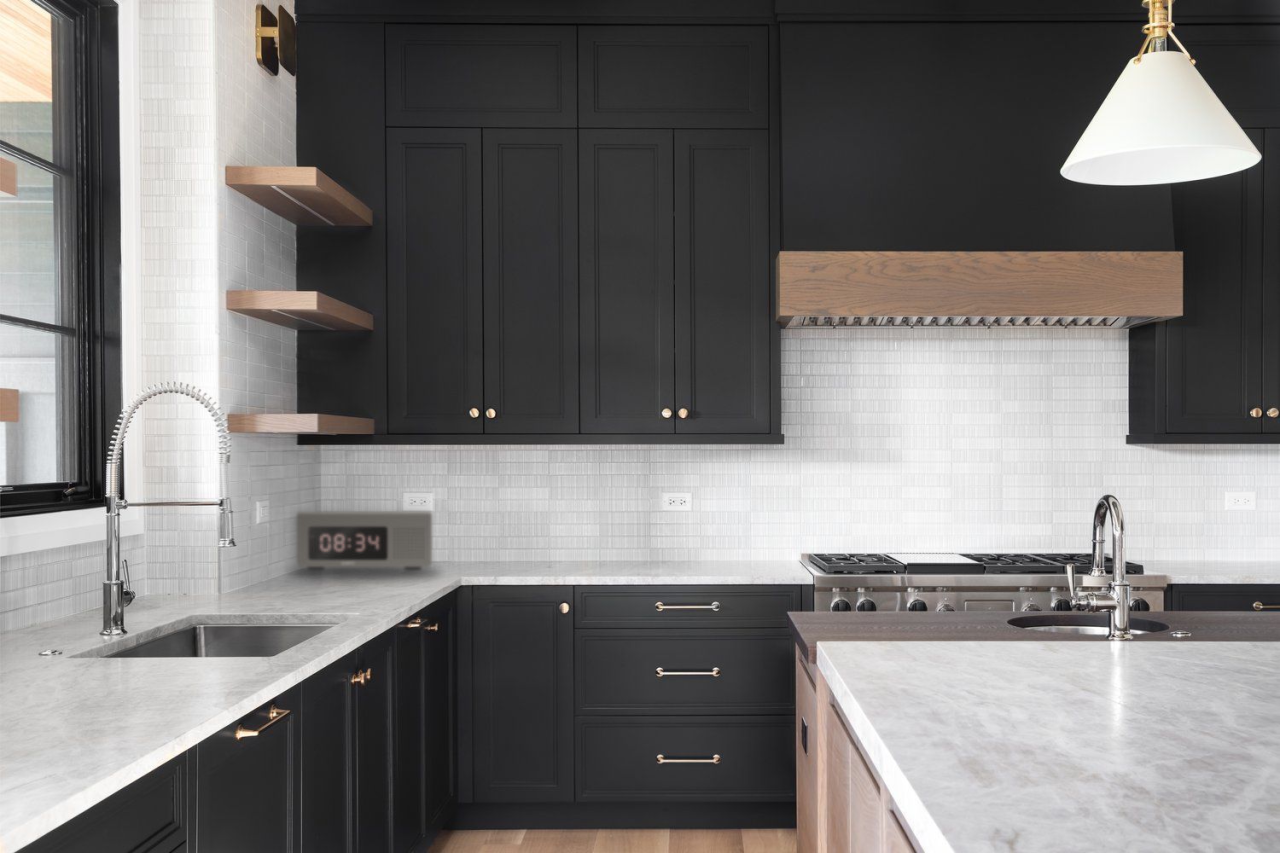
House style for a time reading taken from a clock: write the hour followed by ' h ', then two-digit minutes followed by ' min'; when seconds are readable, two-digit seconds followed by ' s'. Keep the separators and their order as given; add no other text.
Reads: 8 h 34 min
